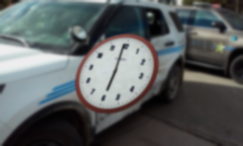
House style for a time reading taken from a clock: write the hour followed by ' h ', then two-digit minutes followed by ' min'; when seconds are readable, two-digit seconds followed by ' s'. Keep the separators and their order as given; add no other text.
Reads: 5 h 59 min
